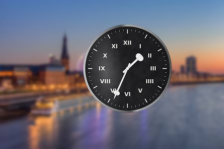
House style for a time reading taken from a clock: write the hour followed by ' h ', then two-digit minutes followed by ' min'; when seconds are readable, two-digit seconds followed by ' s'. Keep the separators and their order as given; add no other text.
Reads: 1 h 34 min
